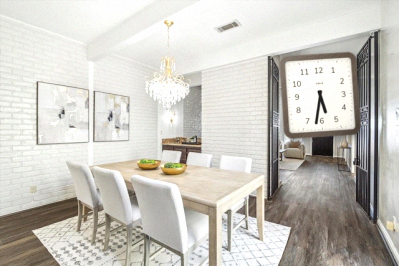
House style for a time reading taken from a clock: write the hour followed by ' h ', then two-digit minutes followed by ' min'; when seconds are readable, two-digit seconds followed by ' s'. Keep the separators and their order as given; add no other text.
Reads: 5 h 32 min
